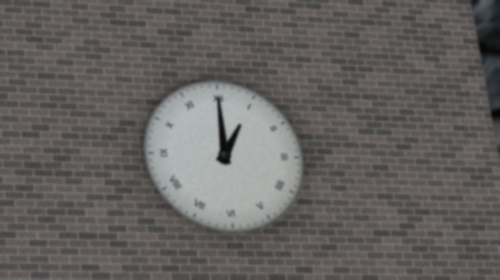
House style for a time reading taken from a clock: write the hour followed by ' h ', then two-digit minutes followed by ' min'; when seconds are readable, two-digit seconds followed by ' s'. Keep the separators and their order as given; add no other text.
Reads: 1 h 00 min
